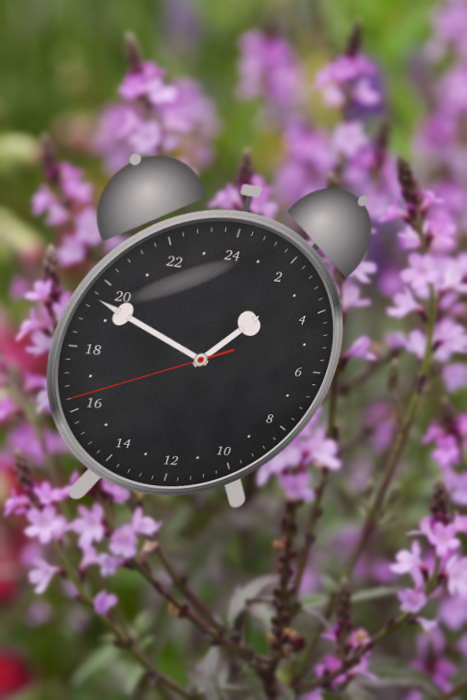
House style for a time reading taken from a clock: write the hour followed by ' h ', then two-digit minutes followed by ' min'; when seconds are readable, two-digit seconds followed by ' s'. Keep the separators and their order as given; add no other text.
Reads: 2 h 48 min 41 s
